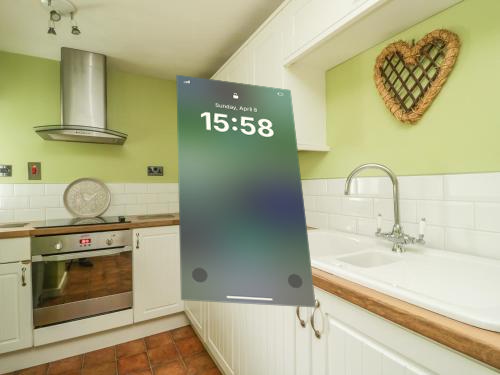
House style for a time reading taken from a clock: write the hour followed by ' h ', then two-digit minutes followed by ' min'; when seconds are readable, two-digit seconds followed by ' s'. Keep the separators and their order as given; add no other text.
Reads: 15 h 58 min
